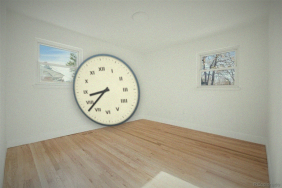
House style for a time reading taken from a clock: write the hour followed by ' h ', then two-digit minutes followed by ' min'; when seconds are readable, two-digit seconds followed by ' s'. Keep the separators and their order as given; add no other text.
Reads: 8 h 38 min
